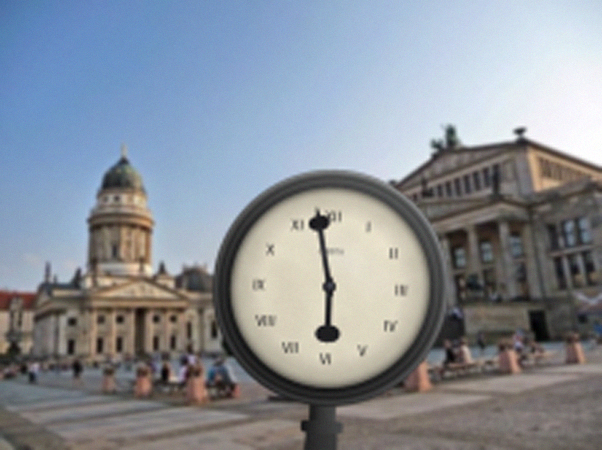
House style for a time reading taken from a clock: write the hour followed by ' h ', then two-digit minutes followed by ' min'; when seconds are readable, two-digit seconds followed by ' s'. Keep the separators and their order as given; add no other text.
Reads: 5 h 58 min
